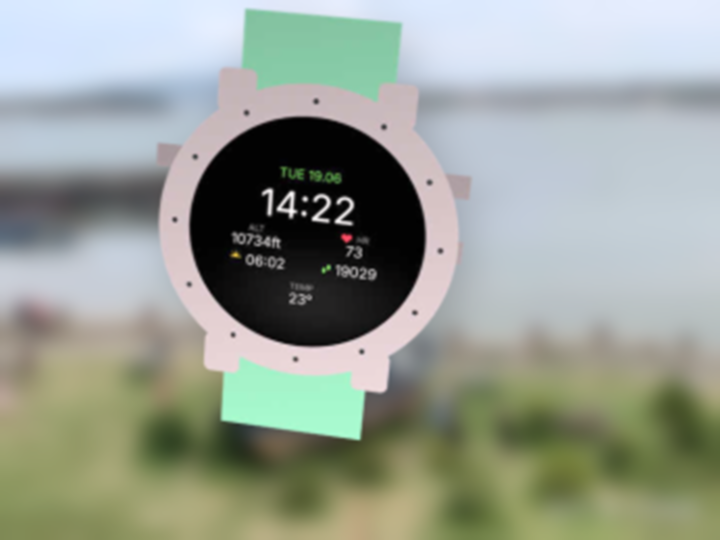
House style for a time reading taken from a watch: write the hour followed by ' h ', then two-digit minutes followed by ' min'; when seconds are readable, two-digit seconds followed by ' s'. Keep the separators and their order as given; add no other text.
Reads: 14 h 22 min
